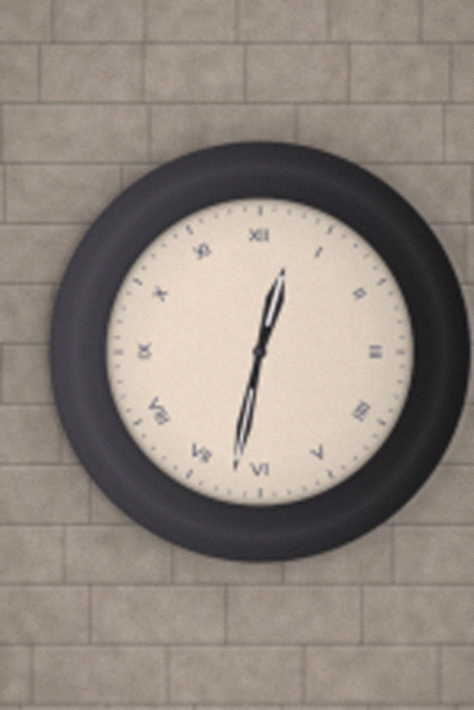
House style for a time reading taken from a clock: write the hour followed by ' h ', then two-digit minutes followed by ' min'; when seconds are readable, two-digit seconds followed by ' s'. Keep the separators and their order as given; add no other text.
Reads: 12 h 32 min
